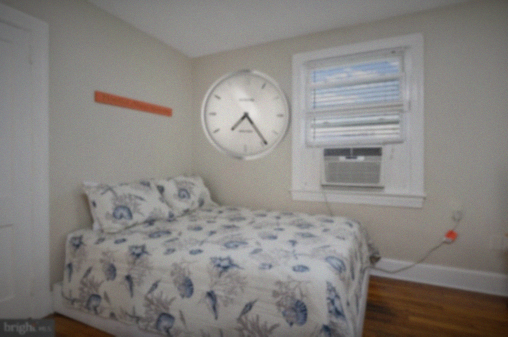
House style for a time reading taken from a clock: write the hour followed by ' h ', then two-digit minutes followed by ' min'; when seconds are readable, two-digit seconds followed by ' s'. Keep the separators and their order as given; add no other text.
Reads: 7 h 24 min
